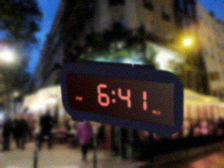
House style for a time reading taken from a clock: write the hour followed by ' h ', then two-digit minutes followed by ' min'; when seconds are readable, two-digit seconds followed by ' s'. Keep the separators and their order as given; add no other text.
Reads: 6 h 41 min
